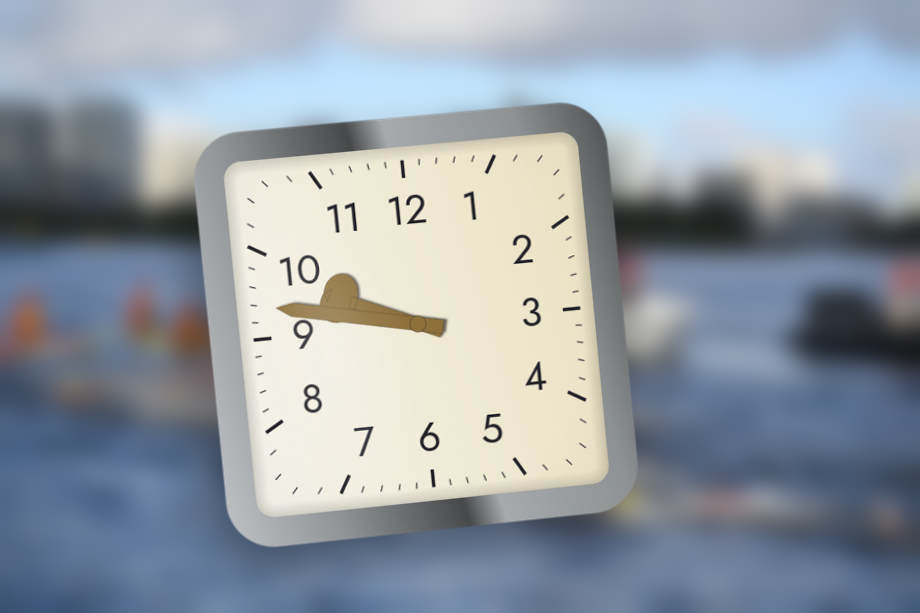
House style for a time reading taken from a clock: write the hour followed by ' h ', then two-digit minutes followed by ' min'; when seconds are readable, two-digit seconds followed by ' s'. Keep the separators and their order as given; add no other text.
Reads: 9 h 47 min
